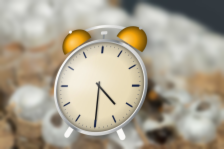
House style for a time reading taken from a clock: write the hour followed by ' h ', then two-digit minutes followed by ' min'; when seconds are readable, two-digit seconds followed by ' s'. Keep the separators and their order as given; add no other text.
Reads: 4 h 30 min
